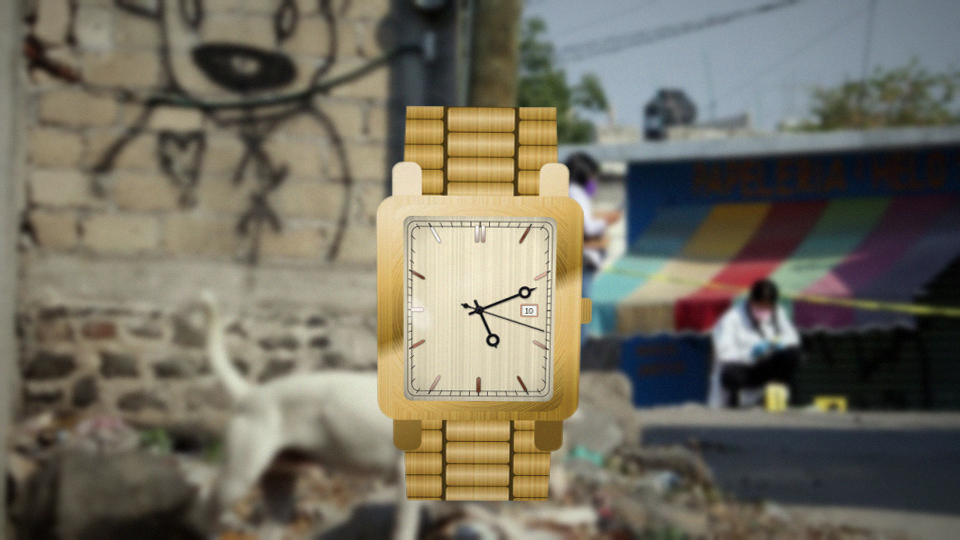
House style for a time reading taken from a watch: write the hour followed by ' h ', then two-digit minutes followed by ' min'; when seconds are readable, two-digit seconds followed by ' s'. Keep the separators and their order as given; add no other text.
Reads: 5 h 11 min 18 s
